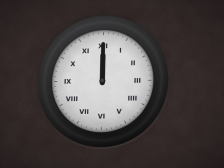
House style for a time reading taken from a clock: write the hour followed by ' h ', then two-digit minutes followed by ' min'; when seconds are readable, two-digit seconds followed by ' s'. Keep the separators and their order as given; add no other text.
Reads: 12 h 00 min
